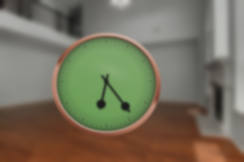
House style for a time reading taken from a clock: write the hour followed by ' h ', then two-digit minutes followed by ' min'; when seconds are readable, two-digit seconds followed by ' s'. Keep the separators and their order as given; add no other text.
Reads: 6 h 24 min
